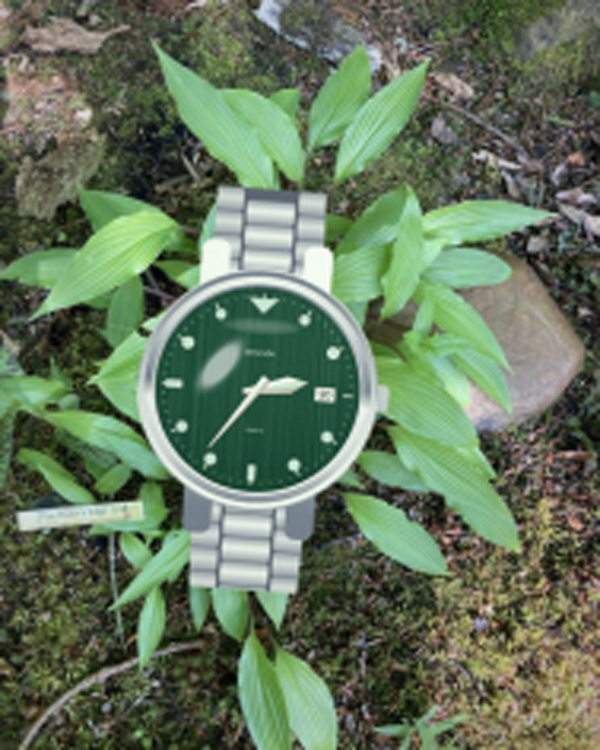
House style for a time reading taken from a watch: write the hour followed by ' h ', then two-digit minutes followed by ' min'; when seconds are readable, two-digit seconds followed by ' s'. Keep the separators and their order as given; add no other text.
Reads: 2 h 36 min
